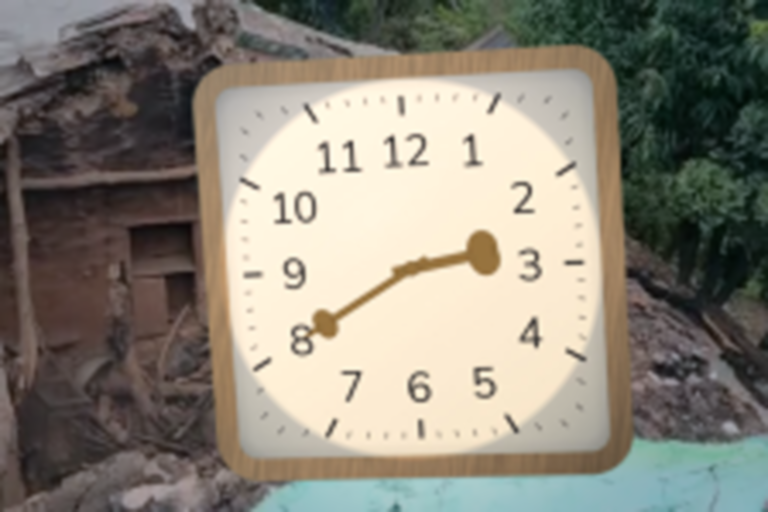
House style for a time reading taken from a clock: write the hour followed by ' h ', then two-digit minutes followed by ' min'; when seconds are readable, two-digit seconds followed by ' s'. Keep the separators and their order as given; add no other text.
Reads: 2 h 40 min
